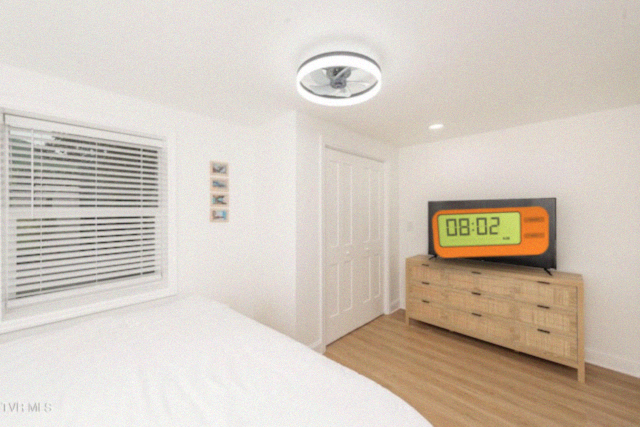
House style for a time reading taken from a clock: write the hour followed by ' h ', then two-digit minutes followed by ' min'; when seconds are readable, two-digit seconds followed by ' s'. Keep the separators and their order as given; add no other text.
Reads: 8 h 02 min
